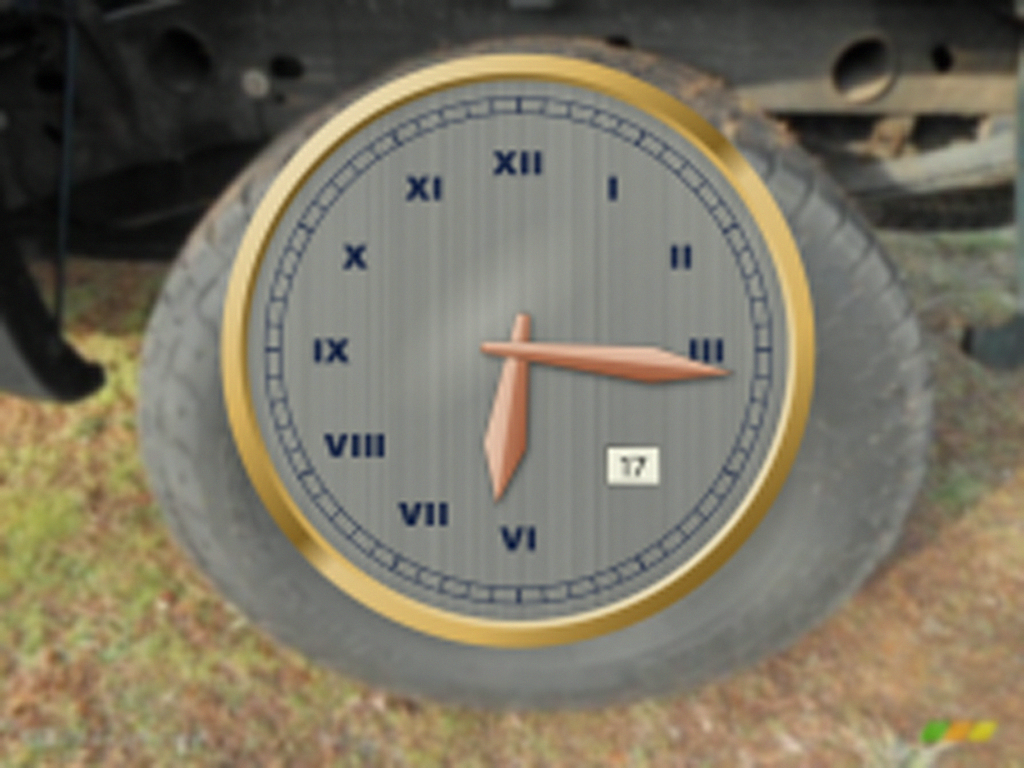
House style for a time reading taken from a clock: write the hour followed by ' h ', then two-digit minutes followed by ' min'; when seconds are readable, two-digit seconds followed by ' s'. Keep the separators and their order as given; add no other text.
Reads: 6 h 16 min
